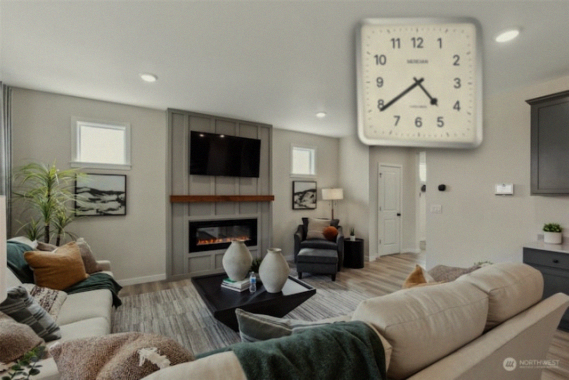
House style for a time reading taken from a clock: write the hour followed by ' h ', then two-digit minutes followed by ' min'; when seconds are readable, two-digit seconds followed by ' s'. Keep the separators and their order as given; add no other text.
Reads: 4 h 39 min
